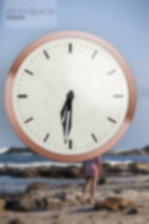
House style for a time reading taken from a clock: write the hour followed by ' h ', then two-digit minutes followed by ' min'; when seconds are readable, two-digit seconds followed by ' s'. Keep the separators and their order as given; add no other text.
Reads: 6 h 31 min
